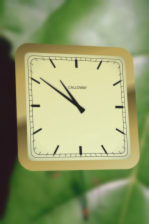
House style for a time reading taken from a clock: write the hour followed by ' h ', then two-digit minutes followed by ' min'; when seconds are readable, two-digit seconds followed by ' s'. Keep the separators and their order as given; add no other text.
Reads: 10 h 51 min
